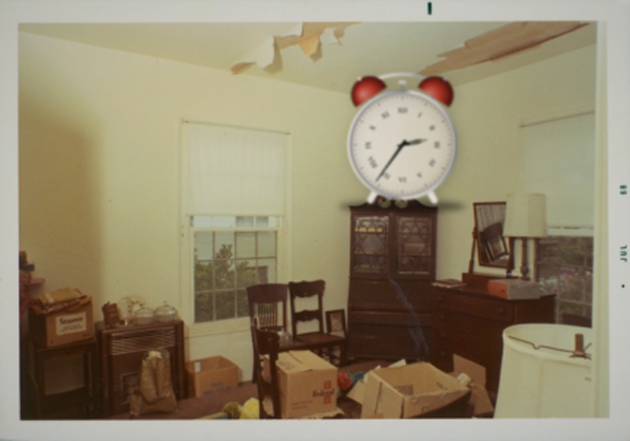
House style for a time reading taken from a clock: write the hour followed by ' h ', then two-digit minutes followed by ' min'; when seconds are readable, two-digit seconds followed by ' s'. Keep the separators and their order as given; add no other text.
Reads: 2 h 36 min
